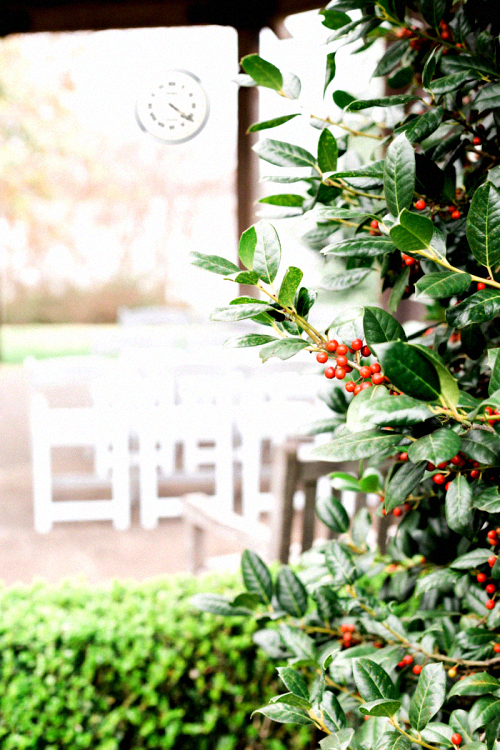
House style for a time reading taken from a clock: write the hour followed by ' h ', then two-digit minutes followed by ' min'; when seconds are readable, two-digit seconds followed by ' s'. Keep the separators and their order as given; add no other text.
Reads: 4 h 21 min
